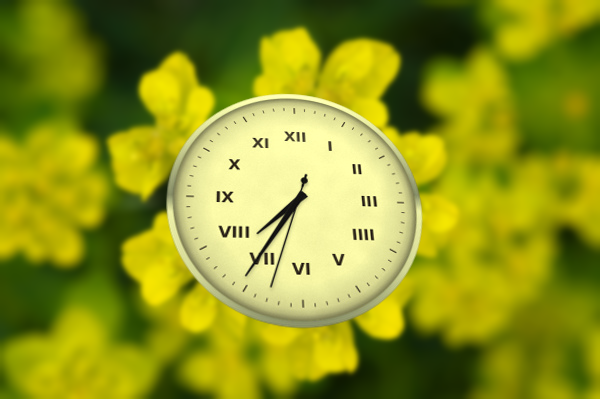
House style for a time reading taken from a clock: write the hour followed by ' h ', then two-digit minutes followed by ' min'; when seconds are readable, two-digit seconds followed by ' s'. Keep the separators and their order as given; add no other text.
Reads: 7 h 35 min 33 s
